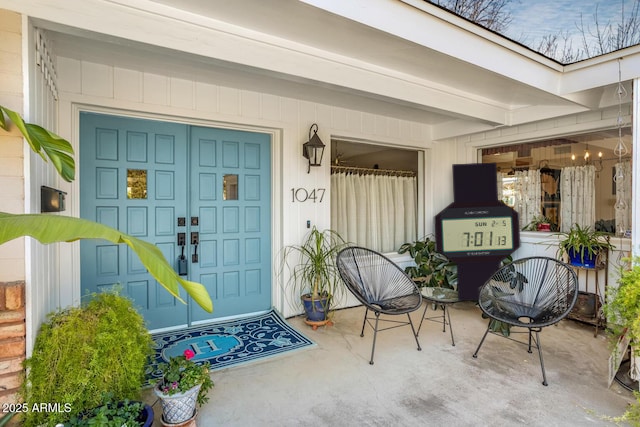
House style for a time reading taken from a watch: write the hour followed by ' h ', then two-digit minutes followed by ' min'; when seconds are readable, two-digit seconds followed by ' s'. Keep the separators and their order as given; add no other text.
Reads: 7 h 01 min 13 s
